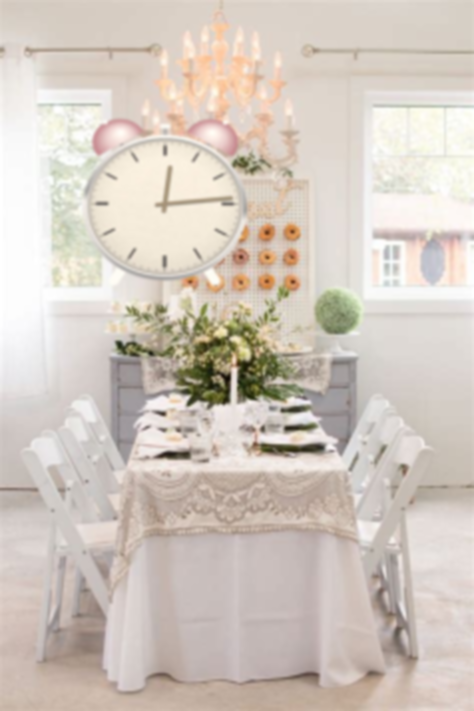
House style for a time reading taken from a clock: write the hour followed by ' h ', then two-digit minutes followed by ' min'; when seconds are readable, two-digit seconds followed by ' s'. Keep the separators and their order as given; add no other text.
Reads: 12 h 14 min
